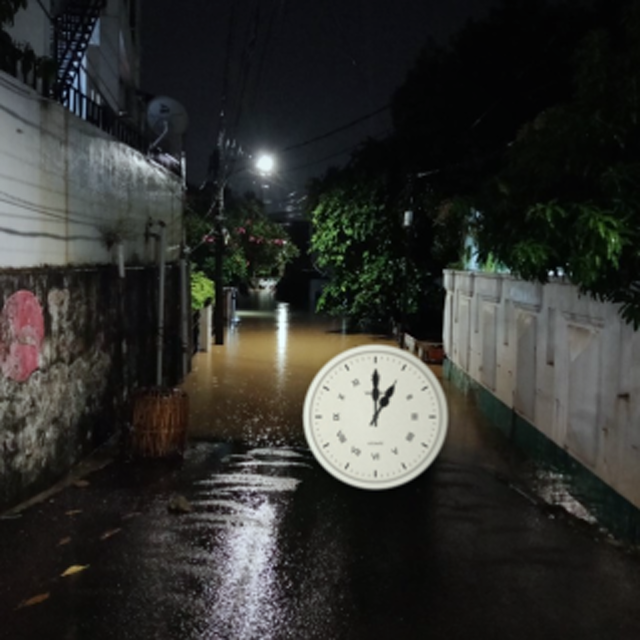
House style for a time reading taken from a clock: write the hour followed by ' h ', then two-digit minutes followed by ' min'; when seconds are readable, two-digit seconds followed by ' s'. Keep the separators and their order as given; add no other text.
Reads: 1 h 00 min
